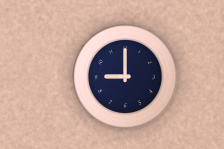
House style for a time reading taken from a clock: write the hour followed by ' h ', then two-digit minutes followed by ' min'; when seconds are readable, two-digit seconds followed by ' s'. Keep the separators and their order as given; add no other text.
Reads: 9 h 00 min
